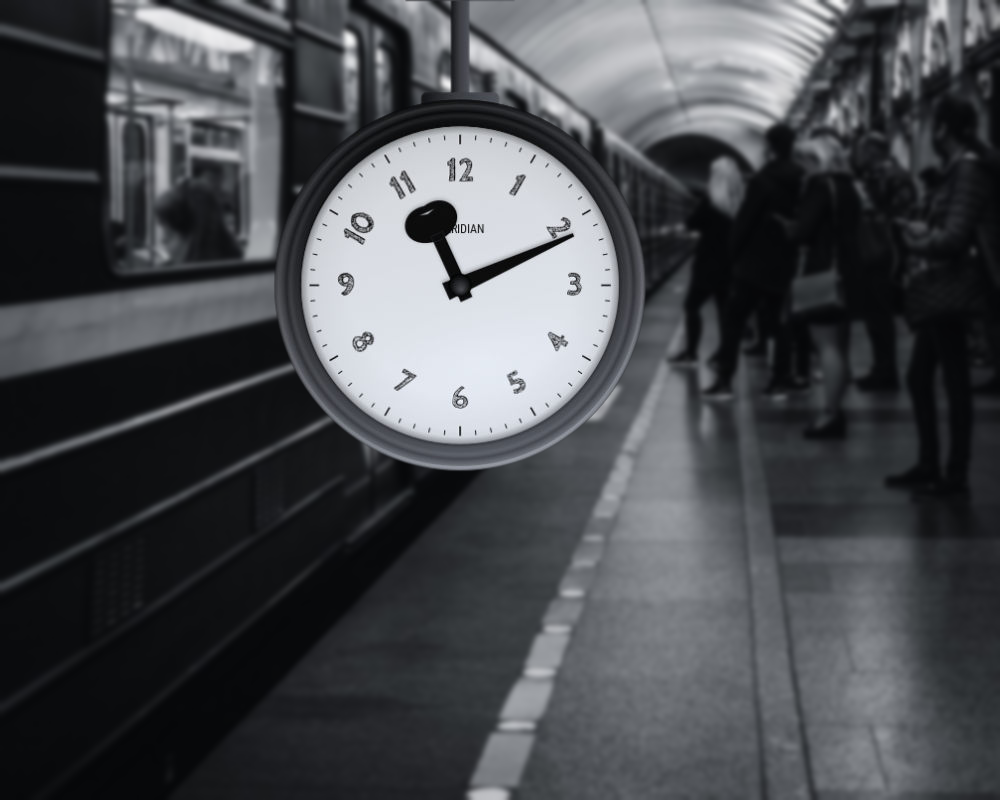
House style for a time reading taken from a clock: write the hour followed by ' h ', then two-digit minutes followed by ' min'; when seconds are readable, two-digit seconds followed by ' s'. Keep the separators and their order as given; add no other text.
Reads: 11 h 11 min
